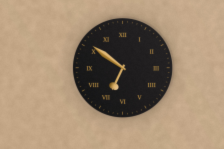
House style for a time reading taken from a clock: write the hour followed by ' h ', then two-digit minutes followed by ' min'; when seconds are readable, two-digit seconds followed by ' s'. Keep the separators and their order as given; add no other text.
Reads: 6 h 51 min
